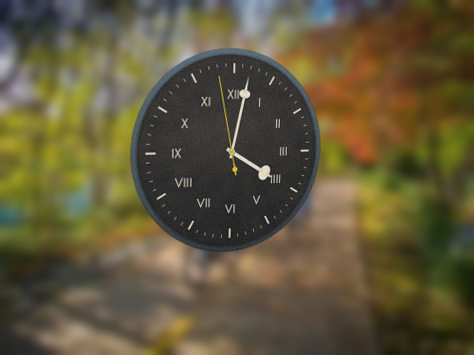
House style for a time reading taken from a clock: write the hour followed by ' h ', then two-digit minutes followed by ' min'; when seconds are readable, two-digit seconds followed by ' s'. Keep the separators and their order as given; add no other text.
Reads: 4 h 01 min 58 s
